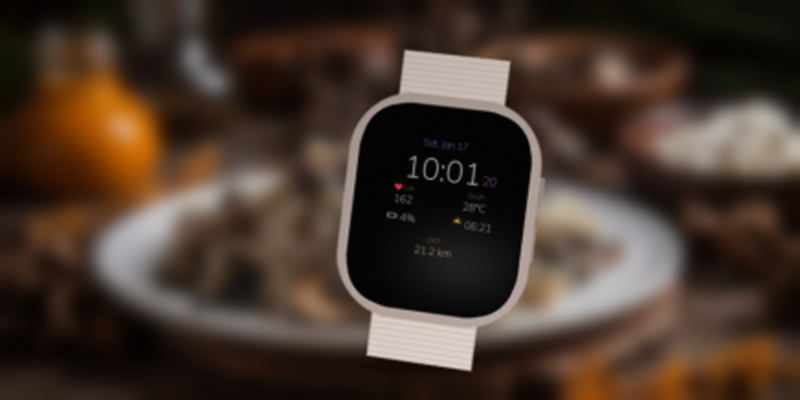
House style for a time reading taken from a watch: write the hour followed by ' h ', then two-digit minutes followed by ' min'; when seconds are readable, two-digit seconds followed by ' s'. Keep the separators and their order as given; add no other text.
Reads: 10 h 01 min
